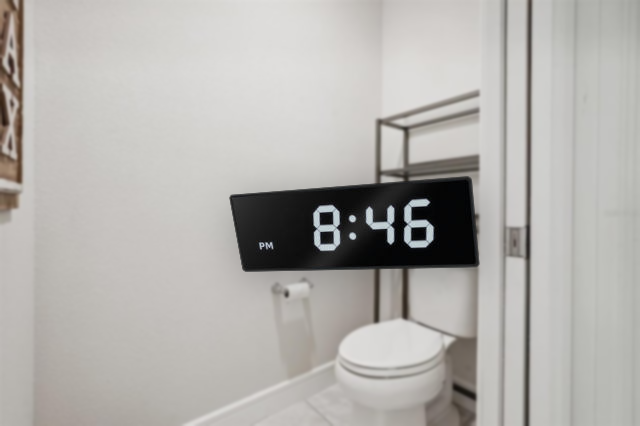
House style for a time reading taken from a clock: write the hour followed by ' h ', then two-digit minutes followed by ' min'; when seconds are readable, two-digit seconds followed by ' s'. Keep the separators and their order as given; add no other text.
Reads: 8 h 46 min
